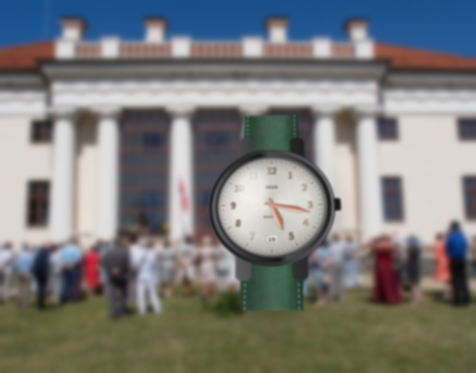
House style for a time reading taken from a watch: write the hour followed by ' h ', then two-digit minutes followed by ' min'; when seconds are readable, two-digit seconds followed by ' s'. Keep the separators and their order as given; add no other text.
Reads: 5 h 17 min
